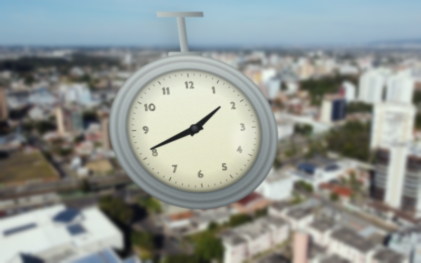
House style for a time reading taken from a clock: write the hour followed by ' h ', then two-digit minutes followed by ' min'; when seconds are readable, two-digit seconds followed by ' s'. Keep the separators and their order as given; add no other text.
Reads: 1 h 41 min
